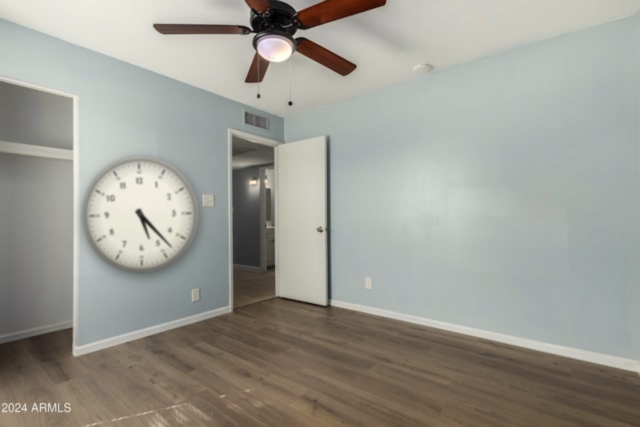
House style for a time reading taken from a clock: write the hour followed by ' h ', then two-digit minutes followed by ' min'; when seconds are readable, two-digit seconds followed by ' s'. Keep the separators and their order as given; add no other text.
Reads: 5 h 23 min
